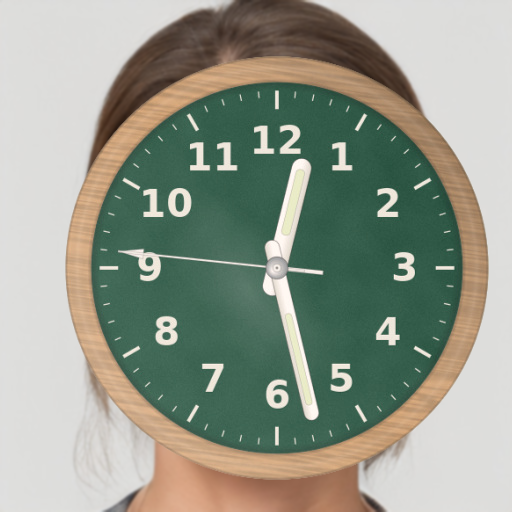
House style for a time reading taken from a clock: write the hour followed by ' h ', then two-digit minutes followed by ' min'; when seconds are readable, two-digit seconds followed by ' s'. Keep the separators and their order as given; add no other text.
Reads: 12 h 27 min 46 s
